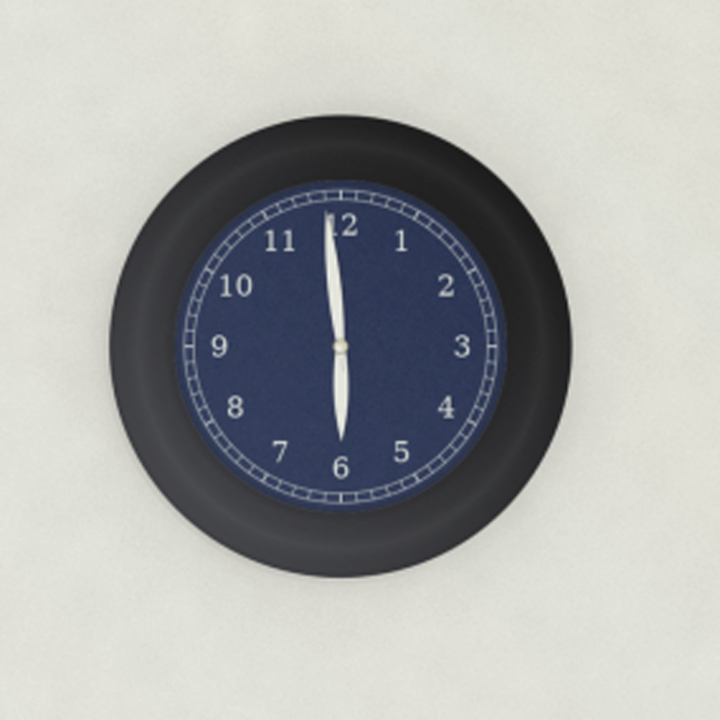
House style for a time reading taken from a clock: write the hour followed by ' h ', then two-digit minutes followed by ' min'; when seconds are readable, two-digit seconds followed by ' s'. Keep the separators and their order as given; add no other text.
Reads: 5 h 59 min
